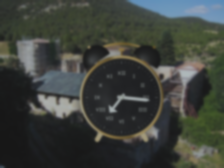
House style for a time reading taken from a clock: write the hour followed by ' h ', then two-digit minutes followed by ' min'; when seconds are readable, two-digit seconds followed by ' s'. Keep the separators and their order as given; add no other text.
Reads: 7 h 16 min
